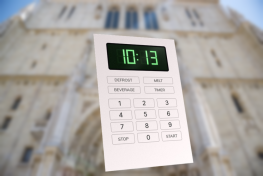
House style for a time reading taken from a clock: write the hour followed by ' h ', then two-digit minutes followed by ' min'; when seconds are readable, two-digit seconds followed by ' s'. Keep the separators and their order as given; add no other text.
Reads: 10 h 13 min
